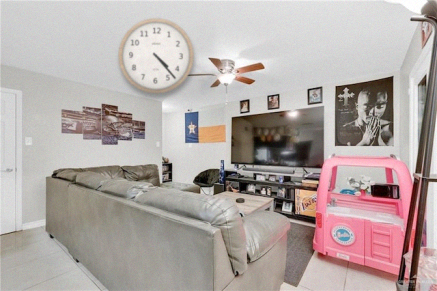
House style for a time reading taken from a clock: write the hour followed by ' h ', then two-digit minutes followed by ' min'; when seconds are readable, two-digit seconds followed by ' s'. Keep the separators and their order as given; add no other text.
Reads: 4 h 23 min
